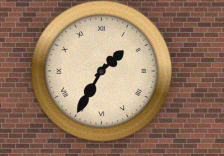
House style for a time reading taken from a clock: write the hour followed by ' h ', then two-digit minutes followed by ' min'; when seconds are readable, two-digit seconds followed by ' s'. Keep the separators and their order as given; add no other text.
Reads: 1 h 35 min
